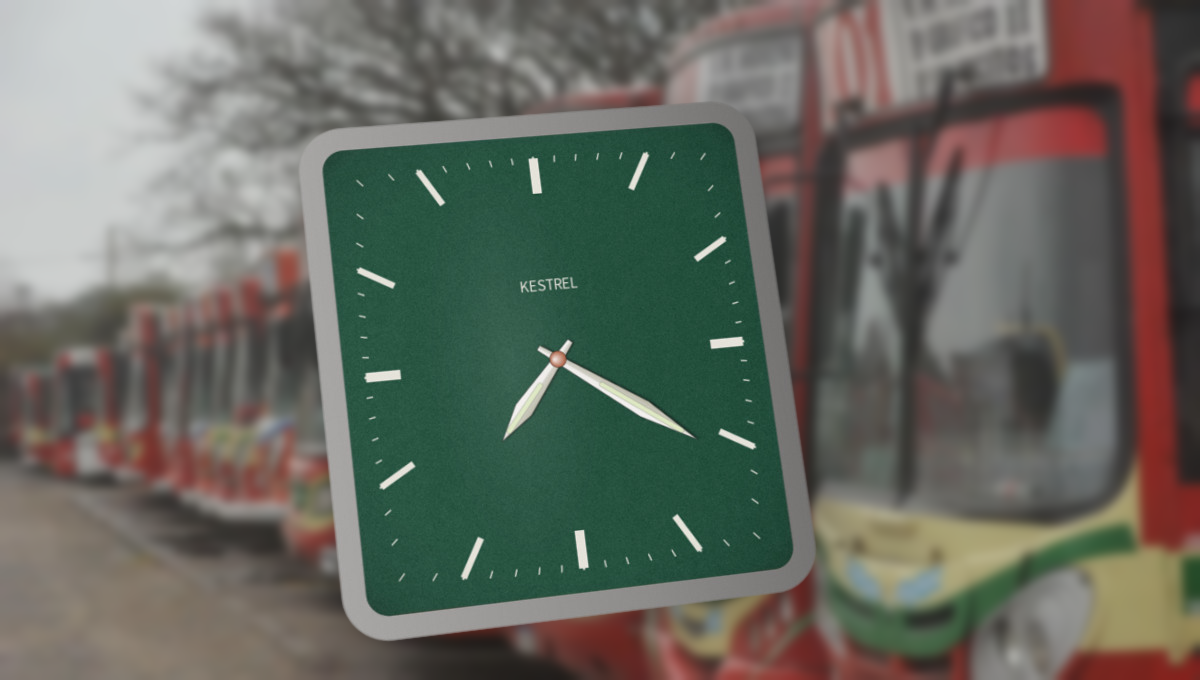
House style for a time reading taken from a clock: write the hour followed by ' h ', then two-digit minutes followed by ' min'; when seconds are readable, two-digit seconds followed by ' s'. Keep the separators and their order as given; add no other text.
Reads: 7 h 21 min
